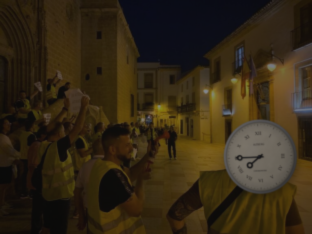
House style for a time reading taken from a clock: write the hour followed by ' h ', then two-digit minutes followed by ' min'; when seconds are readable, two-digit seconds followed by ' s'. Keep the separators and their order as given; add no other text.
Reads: 7 h 45 min
